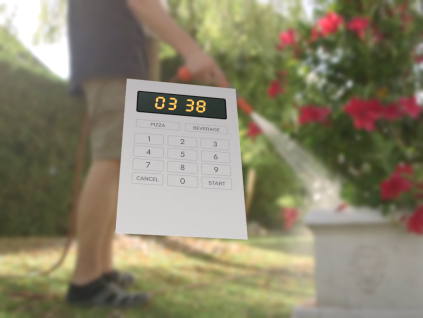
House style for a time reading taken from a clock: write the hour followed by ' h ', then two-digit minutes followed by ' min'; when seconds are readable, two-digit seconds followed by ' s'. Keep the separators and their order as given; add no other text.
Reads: 3 h 38 min
